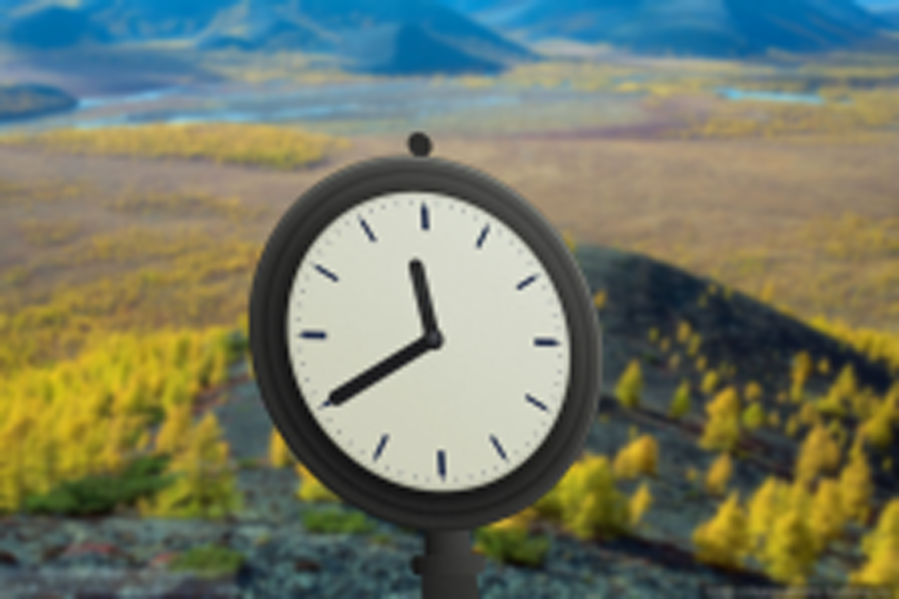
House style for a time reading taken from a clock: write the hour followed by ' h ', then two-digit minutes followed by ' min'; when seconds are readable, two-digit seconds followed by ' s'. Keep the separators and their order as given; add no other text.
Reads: 11 h 40 min
